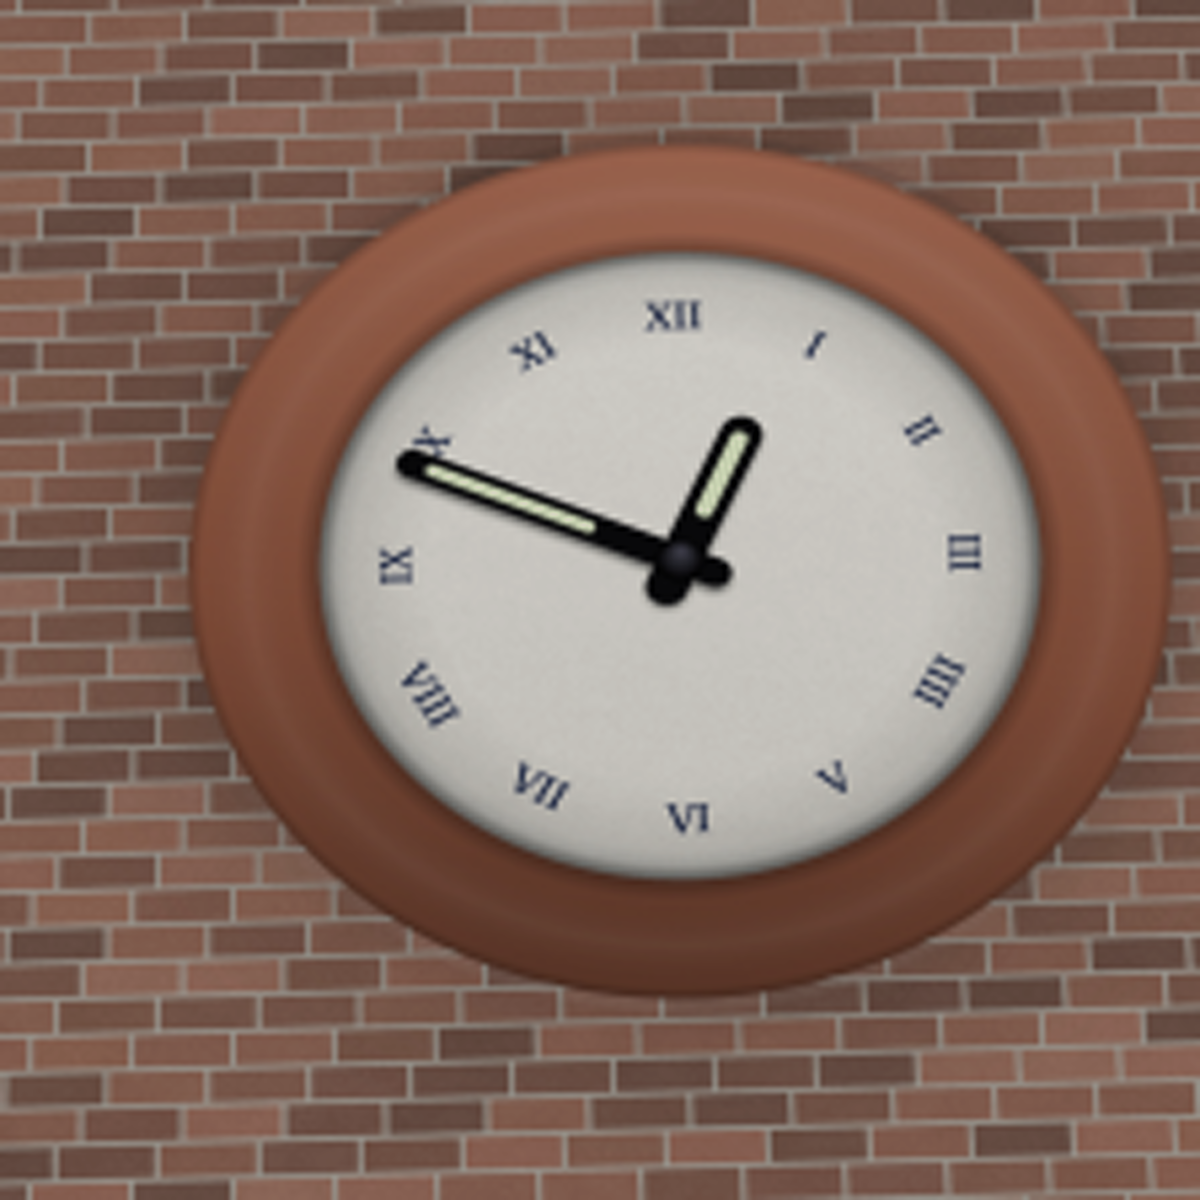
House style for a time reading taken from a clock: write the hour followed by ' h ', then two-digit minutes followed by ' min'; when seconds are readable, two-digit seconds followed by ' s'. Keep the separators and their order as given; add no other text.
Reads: 12 h 49 min
